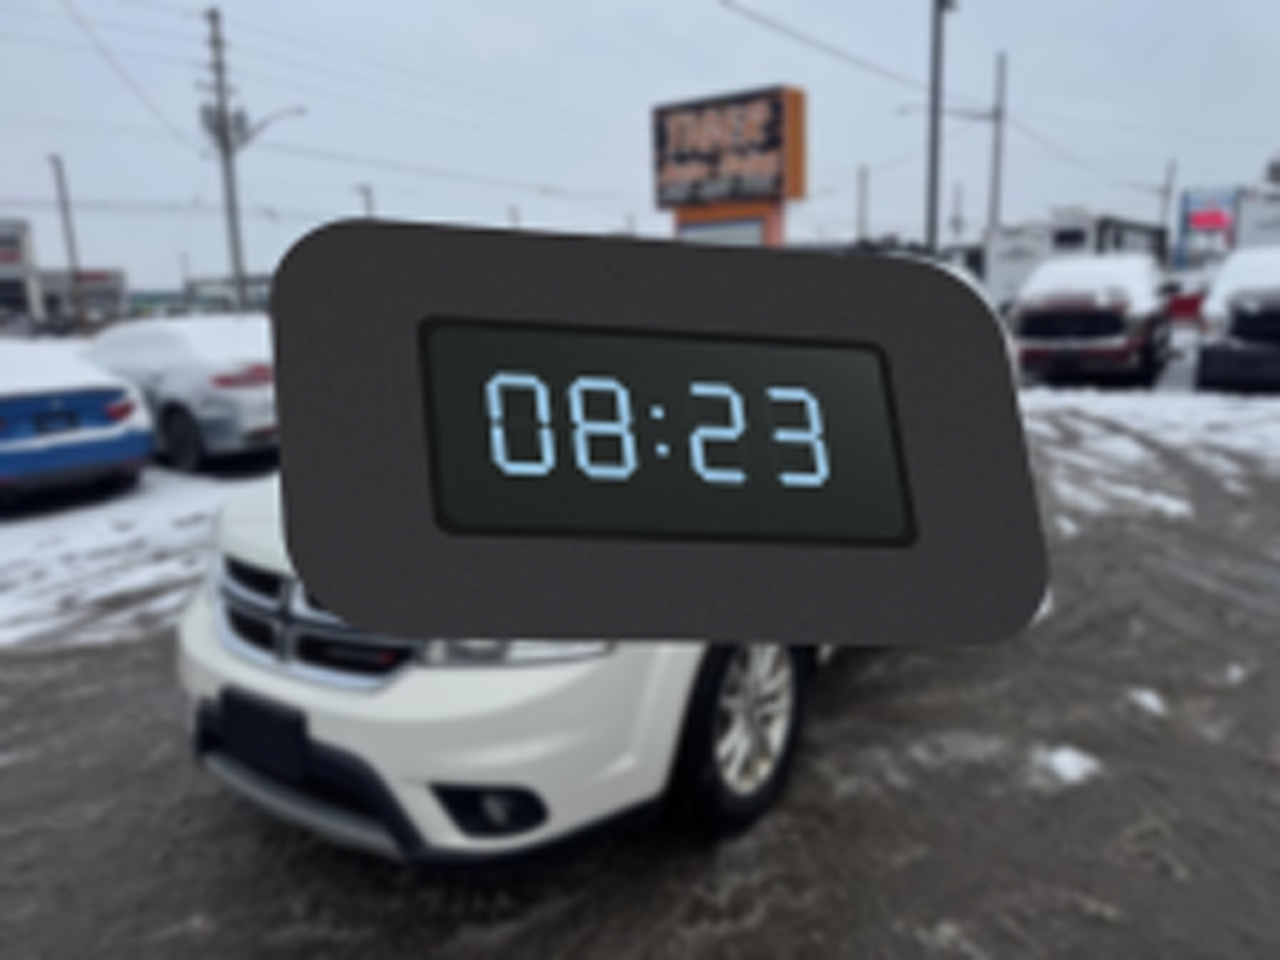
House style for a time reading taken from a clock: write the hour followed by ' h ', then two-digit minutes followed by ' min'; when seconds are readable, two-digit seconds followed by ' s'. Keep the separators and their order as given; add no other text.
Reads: 8 h 23 min
